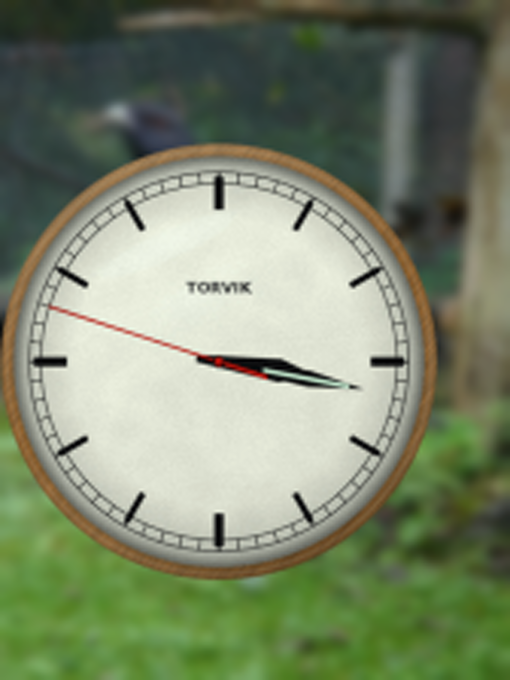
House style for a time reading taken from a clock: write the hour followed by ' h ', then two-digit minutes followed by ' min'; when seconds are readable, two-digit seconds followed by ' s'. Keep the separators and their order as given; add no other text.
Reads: 3 h 16 min 48 s
